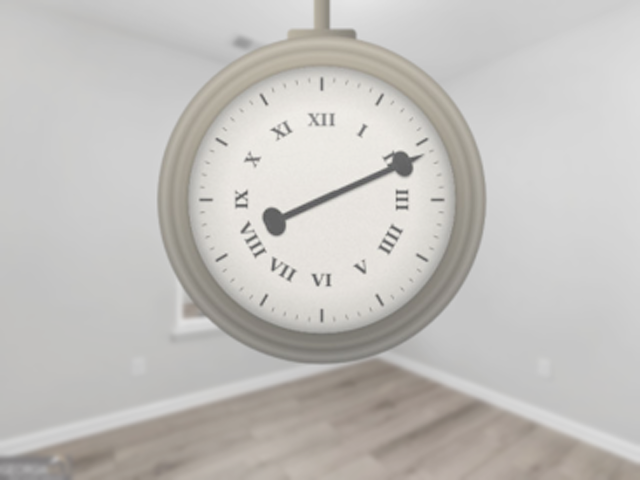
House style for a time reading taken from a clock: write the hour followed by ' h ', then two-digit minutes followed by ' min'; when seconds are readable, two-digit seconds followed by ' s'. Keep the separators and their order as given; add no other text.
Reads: 8 h 11 min
